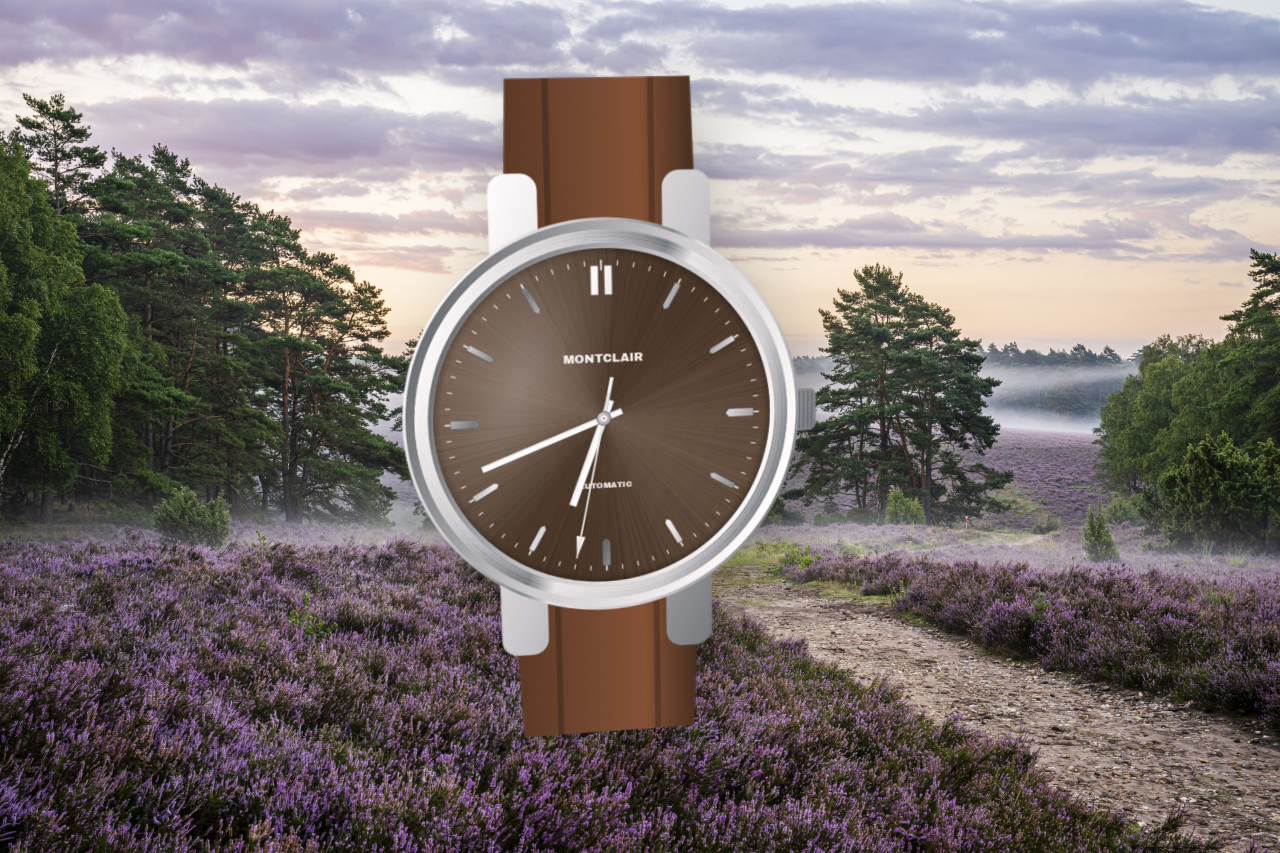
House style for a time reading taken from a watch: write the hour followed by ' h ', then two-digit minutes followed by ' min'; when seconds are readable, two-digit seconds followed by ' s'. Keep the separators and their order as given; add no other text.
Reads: 6 h 41 min 32 s
